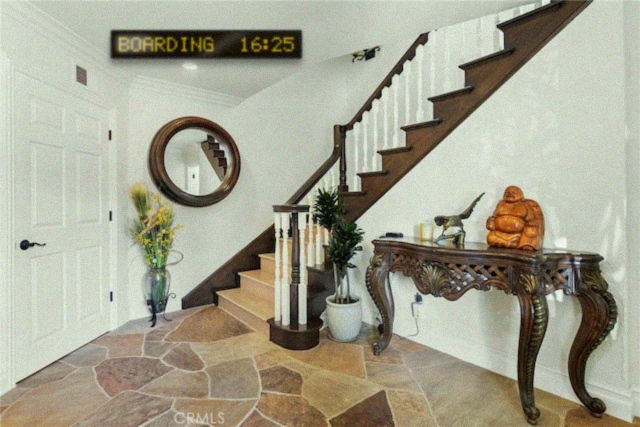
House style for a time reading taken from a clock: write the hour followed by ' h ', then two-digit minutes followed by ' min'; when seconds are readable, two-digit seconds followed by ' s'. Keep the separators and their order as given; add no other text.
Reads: 16 h 25 min
